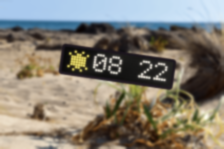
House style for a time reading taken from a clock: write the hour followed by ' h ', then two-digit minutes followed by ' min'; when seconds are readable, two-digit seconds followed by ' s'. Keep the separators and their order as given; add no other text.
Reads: 8 h 22 min
